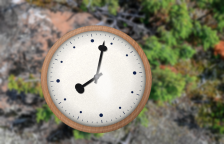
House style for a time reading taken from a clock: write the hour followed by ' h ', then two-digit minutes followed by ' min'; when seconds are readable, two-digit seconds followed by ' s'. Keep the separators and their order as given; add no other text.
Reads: 8 h 03 min
